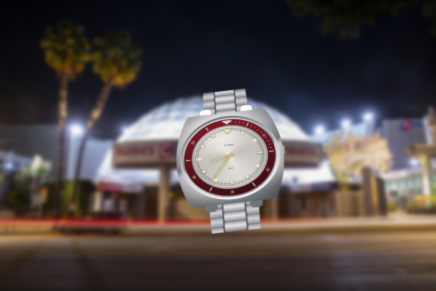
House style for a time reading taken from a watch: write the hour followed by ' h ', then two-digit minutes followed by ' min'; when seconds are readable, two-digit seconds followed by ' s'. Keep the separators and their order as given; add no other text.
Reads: 8 h 36 min
